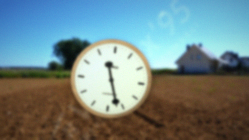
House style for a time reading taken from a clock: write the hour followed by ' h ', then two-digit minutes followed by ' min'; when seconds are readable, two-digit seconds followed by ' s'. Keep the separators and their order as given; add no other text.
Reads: 11 h 27 min
